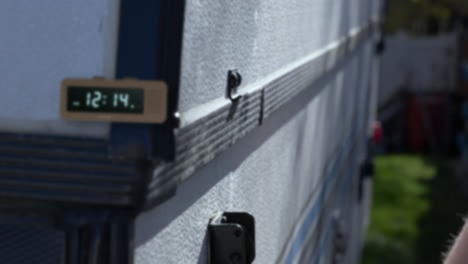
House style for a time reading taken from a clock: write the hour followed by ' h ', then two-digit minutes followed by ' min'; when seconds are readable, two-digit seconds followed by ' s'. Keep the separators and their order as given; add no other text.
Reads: 12 h 14 min
